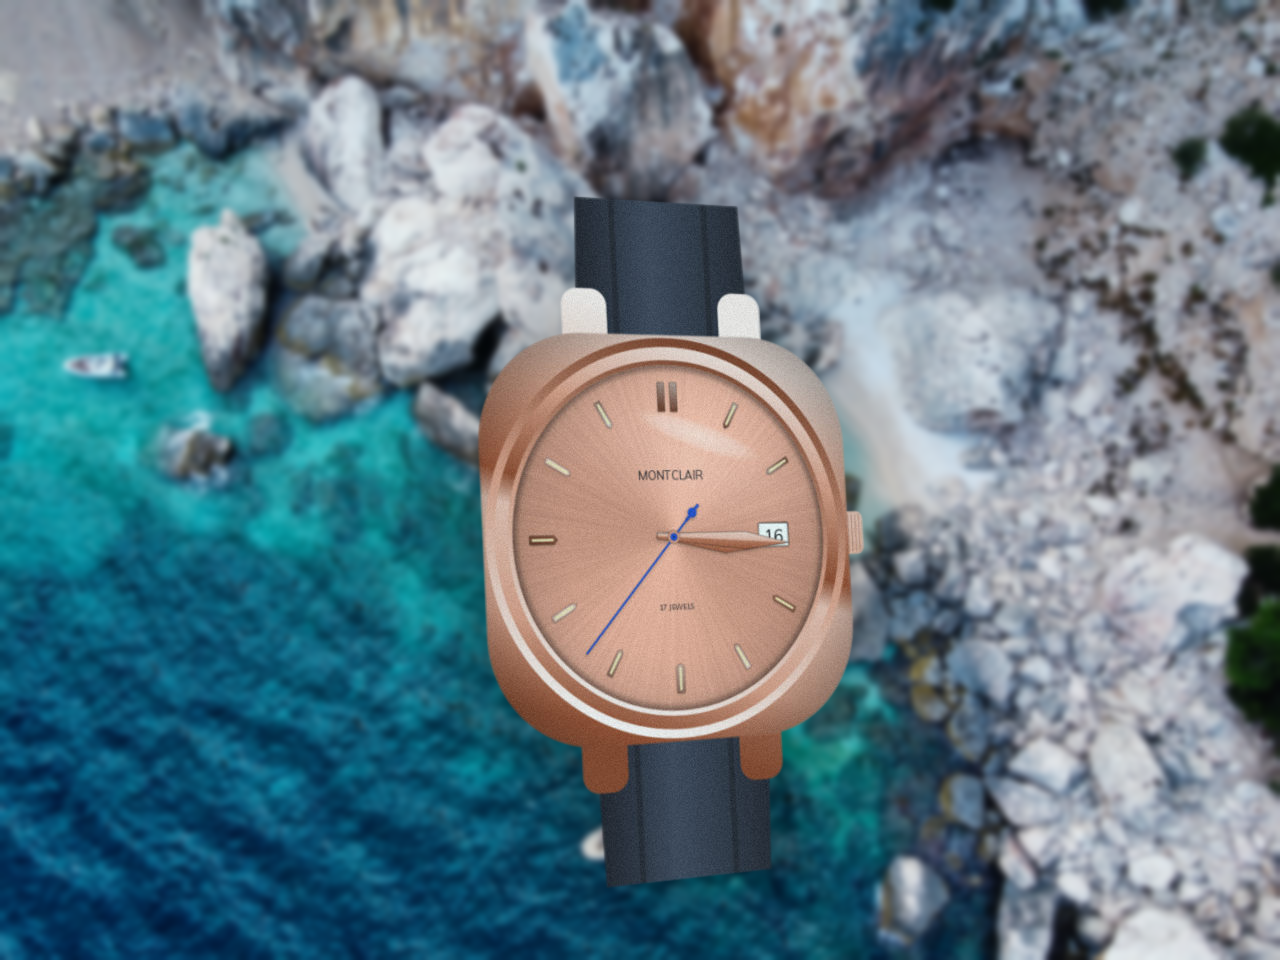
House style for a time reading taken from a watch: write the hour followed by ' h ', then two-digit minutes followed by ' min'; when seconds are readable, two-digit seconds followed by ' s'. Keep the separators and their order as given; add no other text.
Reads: 3 h 15 min 37 s
